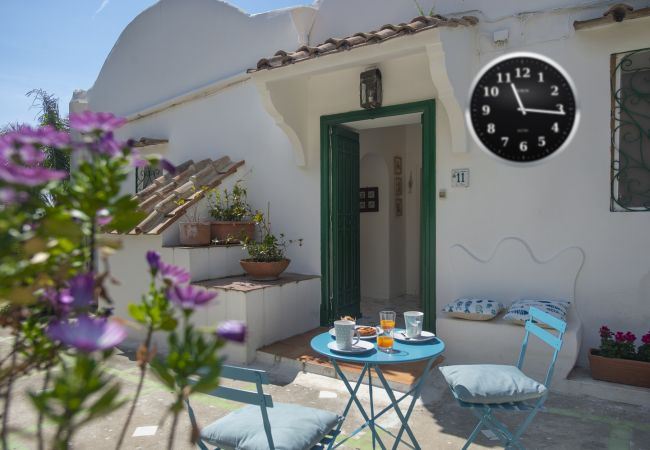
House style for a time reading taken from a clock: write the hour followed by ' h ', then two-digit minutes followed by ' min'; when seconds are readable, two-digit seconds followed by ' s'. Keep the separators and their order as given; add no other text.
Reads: 11 h 16 min
